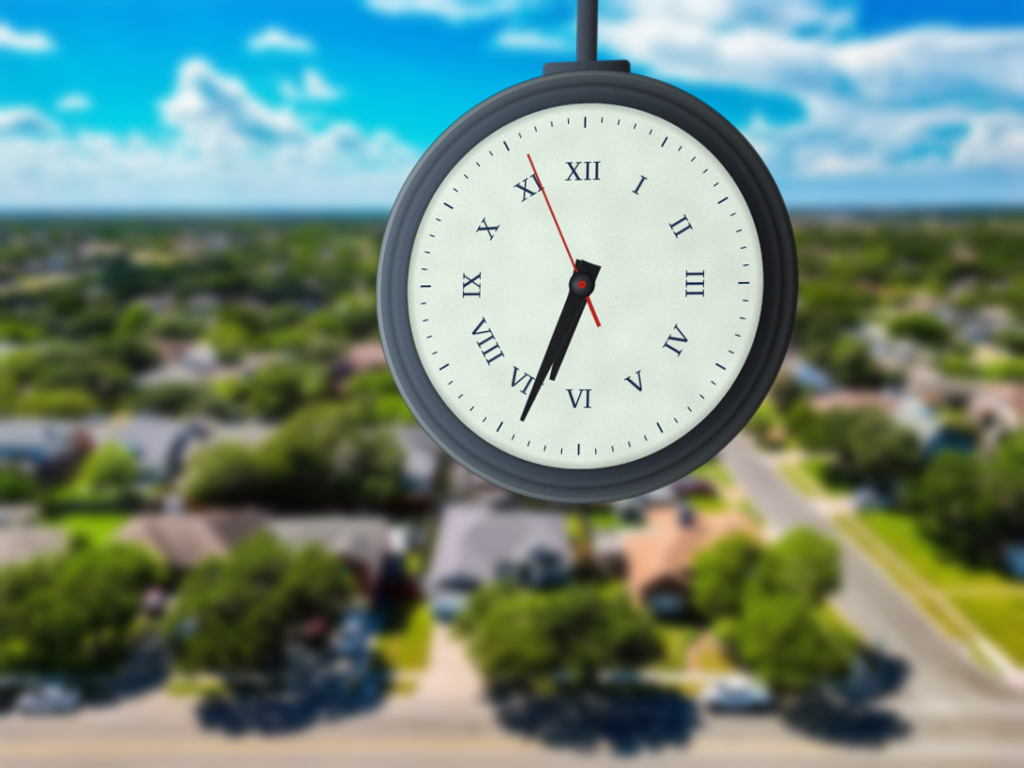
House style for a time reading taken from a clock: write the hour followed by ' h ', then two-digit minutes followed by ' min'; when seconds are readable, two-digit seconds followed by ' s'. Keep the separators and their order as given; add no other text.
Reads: 6 h 33 min 56 s
